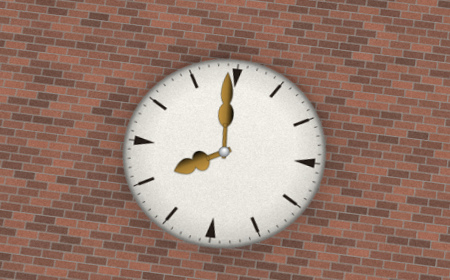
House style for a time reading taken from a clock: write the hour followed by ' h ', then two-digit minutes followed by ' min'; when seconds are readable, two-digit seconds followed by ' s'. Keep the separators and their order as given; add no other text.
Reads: 7 h 59 min
